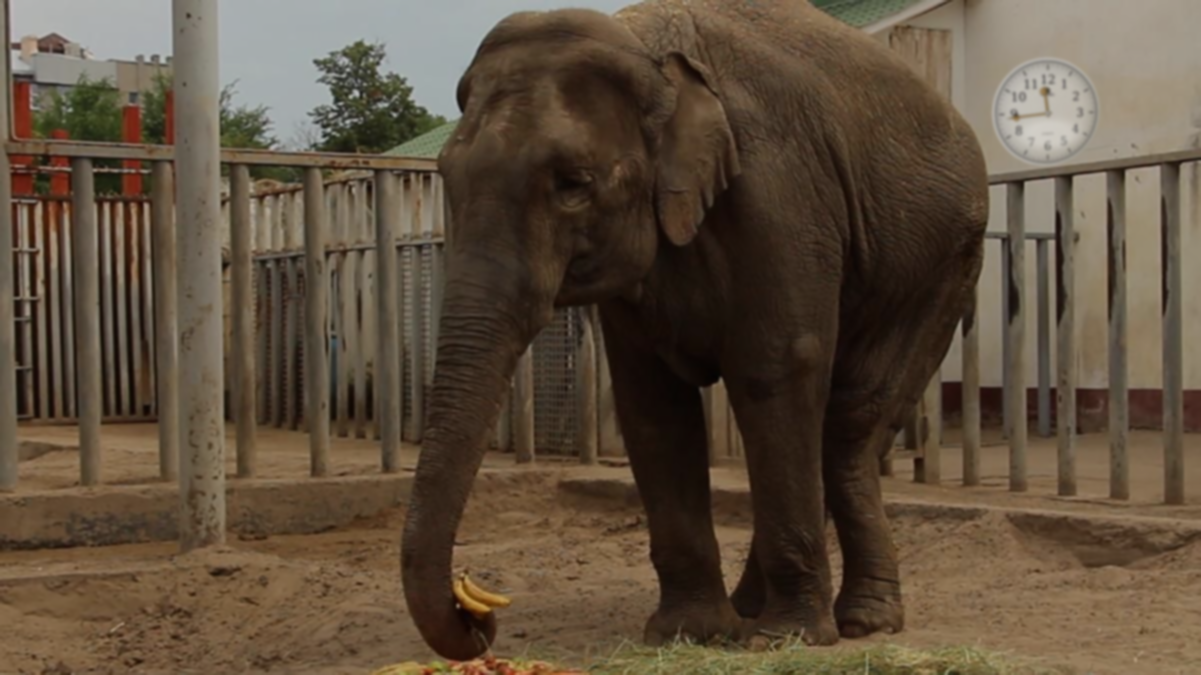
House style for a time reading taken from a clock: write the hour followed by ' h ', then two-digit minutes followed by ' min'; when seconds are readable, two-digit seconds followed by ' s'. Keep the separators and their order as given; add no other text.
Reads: 11 h 44 min
